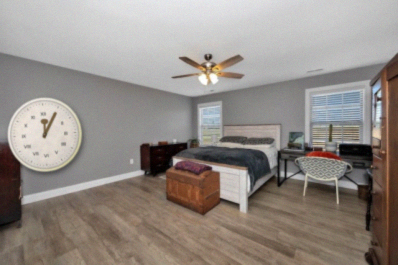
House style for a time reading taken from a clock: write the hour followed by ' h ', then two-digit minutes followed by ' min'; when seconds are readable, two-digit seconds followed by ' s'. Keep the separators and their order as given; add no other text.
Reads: 12 h 05 min
